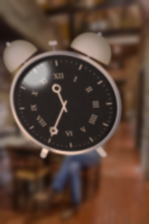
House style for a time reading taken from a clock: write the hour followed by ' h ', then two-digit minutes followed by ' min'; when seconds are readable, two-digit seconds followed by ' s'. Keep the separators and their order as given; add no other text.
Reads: 11 h 35 min
